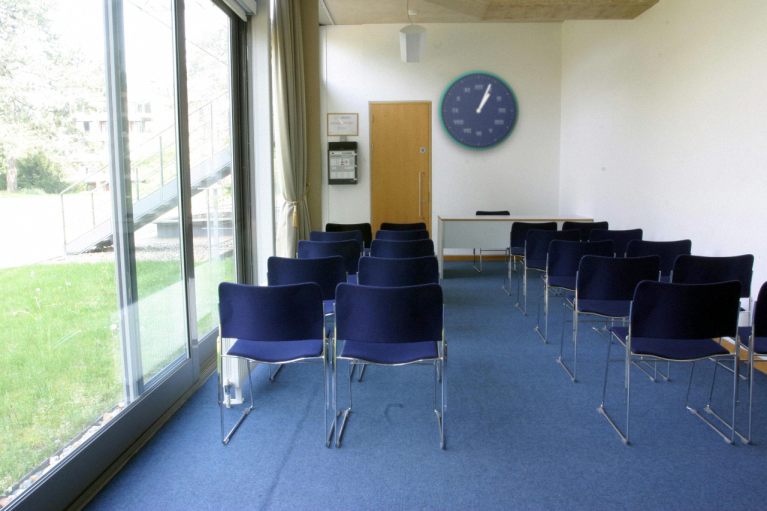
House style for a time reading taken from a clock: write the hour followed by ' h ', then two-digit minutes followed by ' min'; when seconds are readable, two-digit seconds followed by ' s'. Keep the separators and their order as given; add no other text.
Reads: 1 h 04 min
